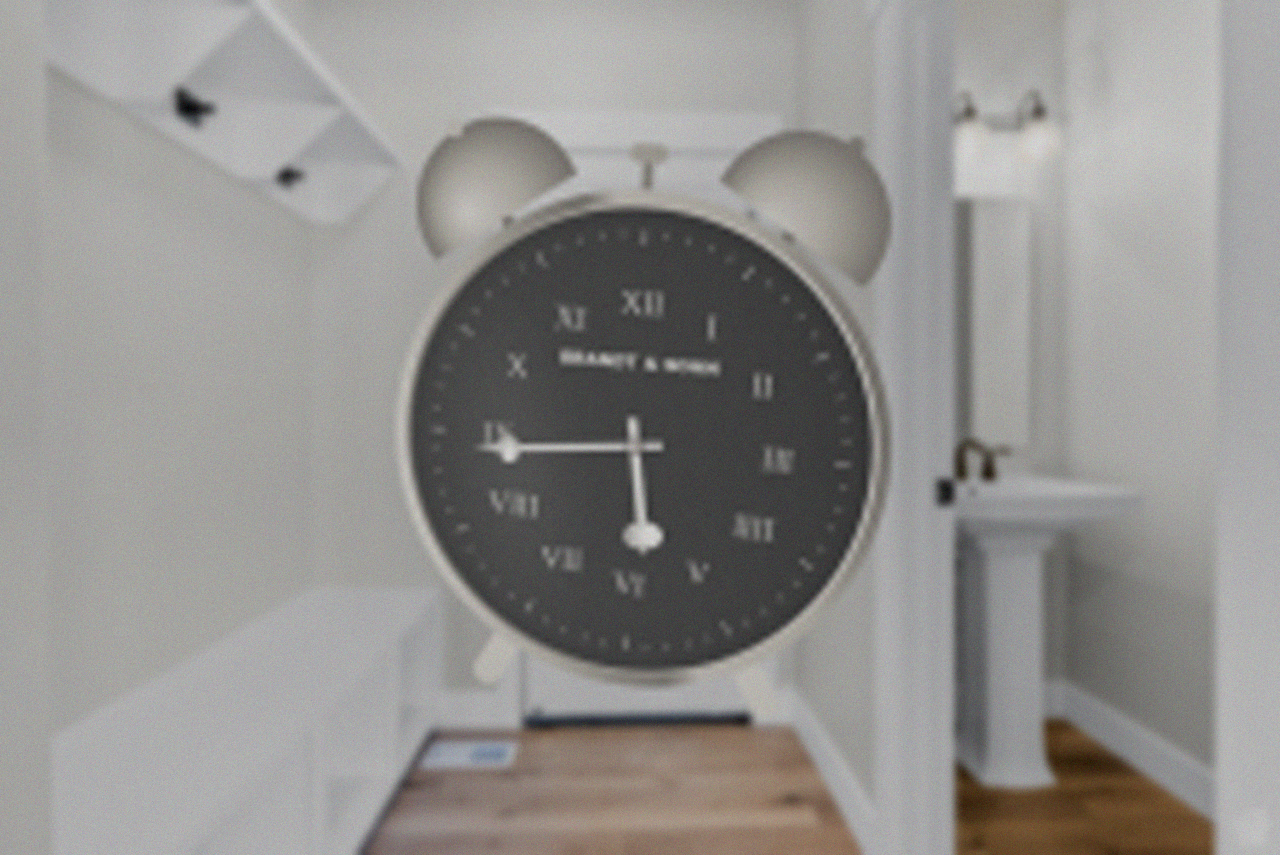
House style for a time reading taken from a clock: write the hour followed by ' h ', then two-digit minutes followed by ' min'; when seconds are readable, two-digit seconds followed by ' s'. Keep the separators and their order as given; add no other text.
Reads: 5 h 44 min
